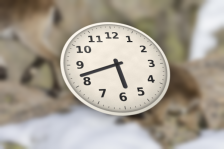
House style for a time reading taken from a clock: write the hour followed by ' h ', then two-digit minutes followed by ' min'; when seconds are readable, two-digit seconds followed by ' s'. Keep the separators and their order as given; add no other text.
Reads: 5 h 42 min
